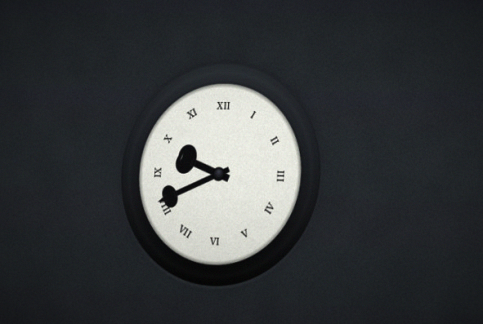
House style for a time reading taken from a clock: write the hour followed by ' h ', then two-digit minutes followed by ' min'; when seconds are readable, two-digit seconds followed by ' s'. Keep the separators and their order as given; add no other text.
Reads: 9 h 41 min
